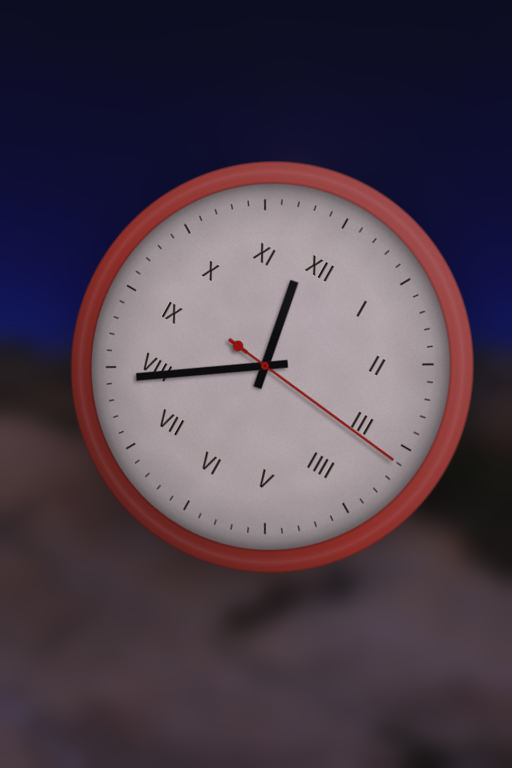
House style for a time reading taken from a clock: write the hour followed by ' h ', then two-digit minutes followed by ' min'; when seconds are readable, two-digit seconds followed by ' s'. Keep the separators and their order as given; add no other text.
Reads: 11 h 39 min 16 s
